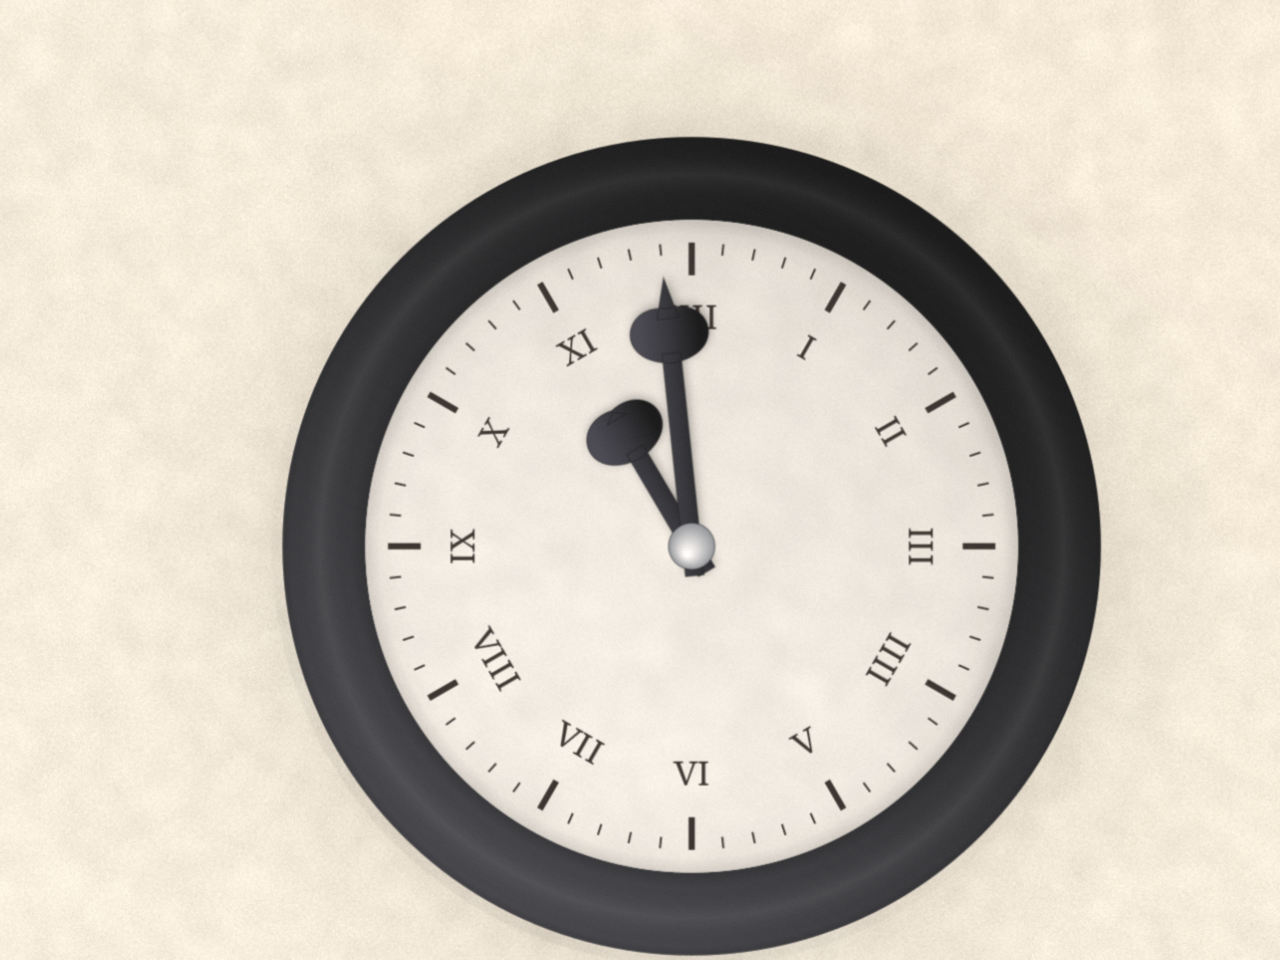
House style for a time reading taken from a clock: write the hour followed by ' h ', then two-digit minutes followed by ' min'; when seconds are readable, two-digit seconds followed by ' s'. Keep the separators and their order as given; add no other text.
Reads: 10 h 59 min
